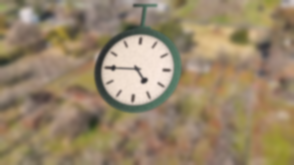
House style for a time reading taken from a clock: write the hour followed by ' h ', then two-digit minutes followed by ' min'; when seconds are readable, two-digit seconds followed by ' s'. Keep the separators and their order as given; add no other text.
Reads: 4 h 45 min
